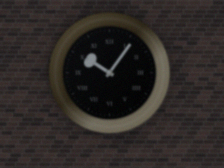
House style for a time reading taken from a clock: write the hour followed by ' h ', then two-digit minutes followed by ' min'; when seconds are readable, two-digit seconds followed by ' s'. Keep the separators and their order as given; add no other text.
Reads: 10 h 06 min
